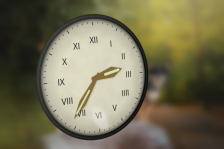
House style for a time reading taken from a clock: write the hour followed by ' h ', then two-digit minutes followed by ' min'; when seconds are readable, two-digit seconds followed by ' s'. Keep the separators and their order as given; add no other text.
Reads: 2 h 36 min
